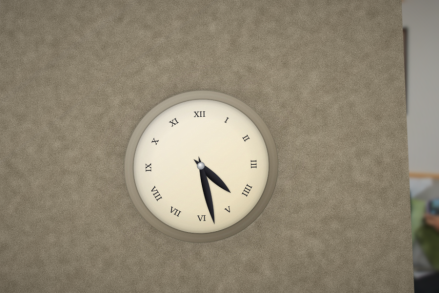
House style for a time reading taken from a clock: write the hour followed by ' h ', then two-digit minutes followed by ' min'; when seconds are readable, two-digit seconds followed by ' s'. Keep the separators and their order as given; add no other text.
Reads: 4 h 28 min
